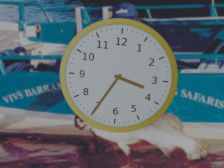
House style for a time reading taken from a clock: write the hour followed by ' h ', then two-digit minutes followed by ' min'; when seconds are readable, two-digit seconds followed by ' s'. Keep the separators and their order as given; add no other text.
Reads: 3 h 35 min
